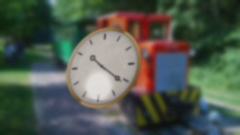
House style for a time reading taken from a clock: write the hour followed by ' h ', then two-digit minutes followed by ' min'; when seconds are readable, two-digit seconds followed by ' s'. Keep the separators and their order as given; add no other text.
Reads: 10 h 21 min
